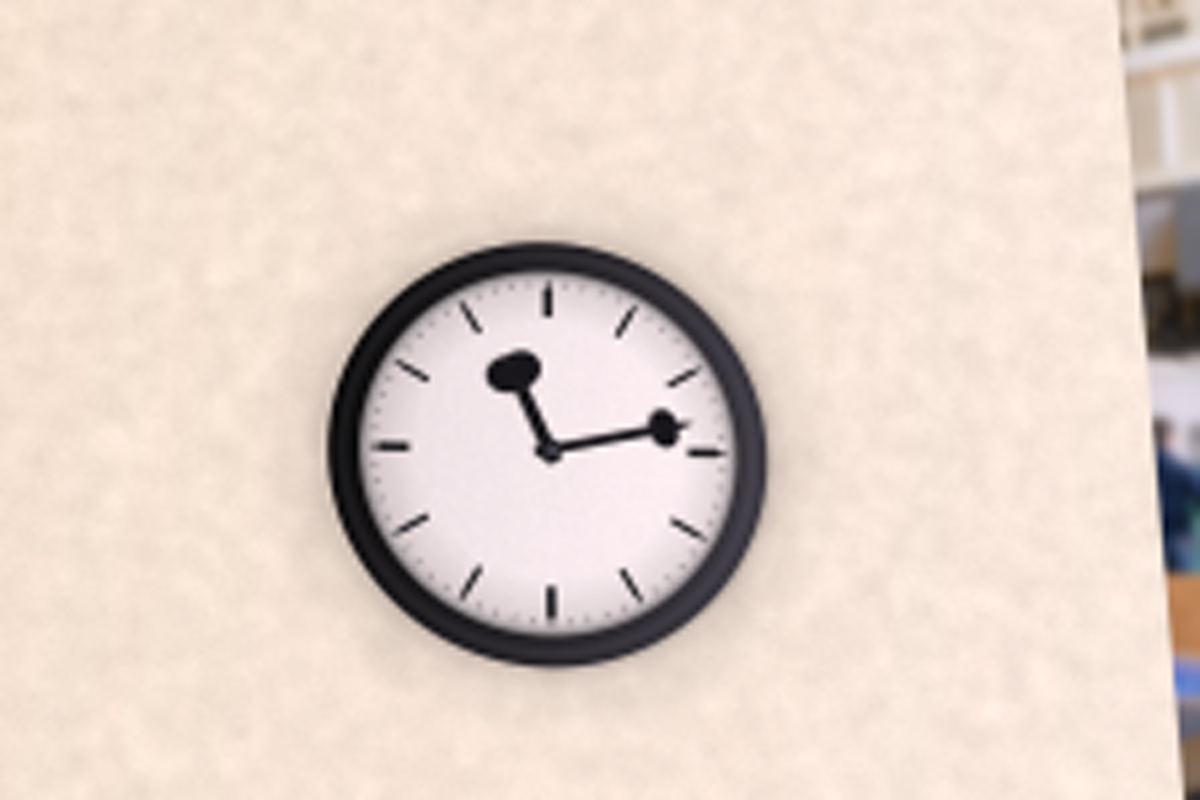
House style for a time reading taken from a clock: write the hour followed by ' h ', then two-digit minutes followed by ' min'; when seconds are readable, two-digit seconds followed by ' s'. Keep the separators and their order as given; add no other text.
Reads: 11 h 13 min
